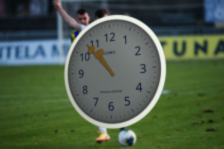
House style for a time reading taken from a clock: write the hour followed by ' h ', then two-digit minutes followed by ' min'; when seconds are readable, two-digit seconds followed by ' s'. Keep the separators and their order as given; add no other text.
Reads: 10 h 53 min
